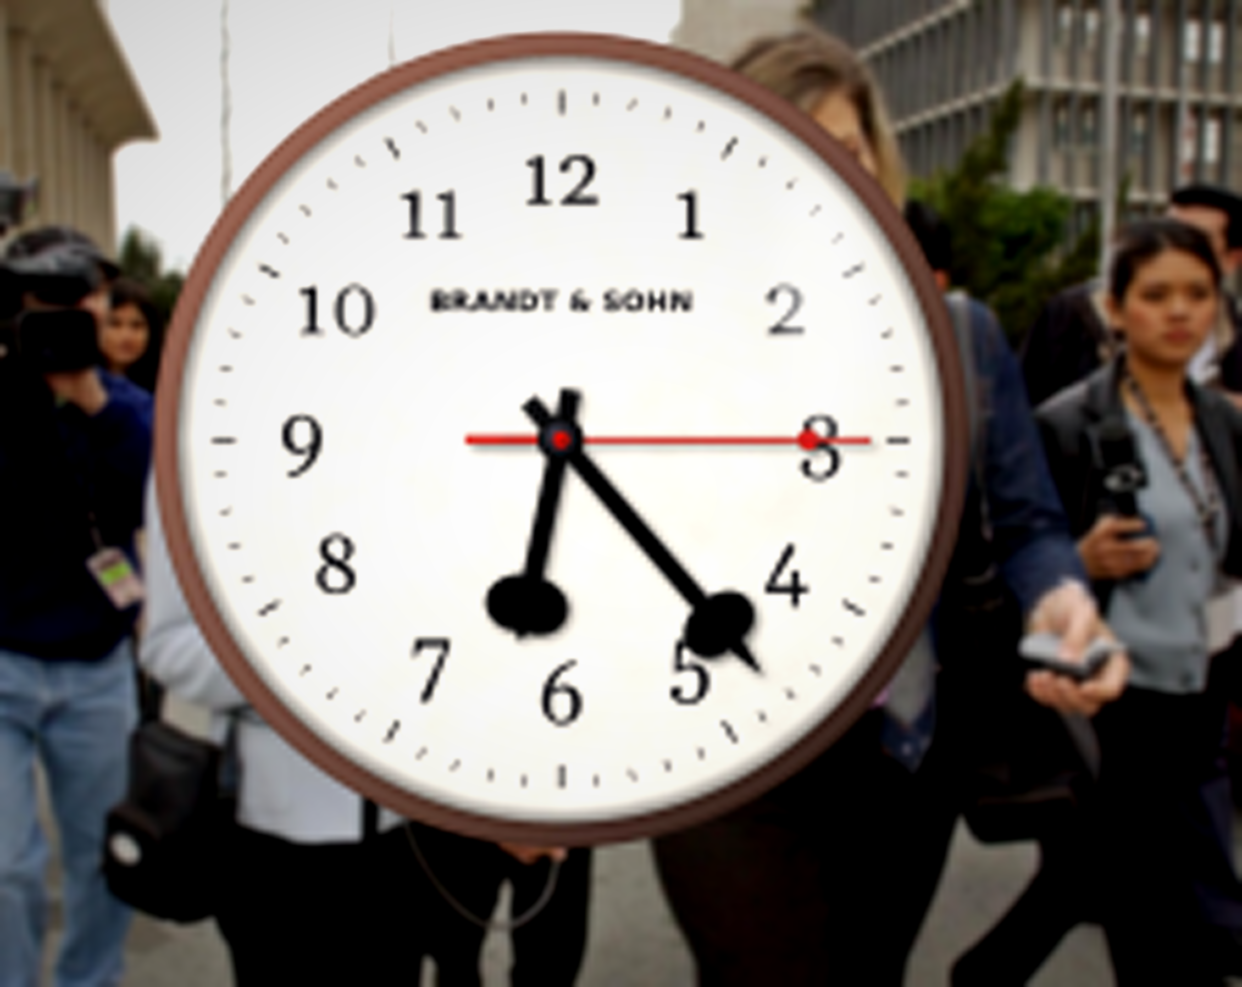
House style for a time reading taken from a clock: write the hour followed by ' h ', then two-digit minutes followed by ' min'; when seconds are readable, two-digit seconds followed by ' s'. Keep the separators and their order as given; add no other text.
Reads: 6 h 23 min 15 s
